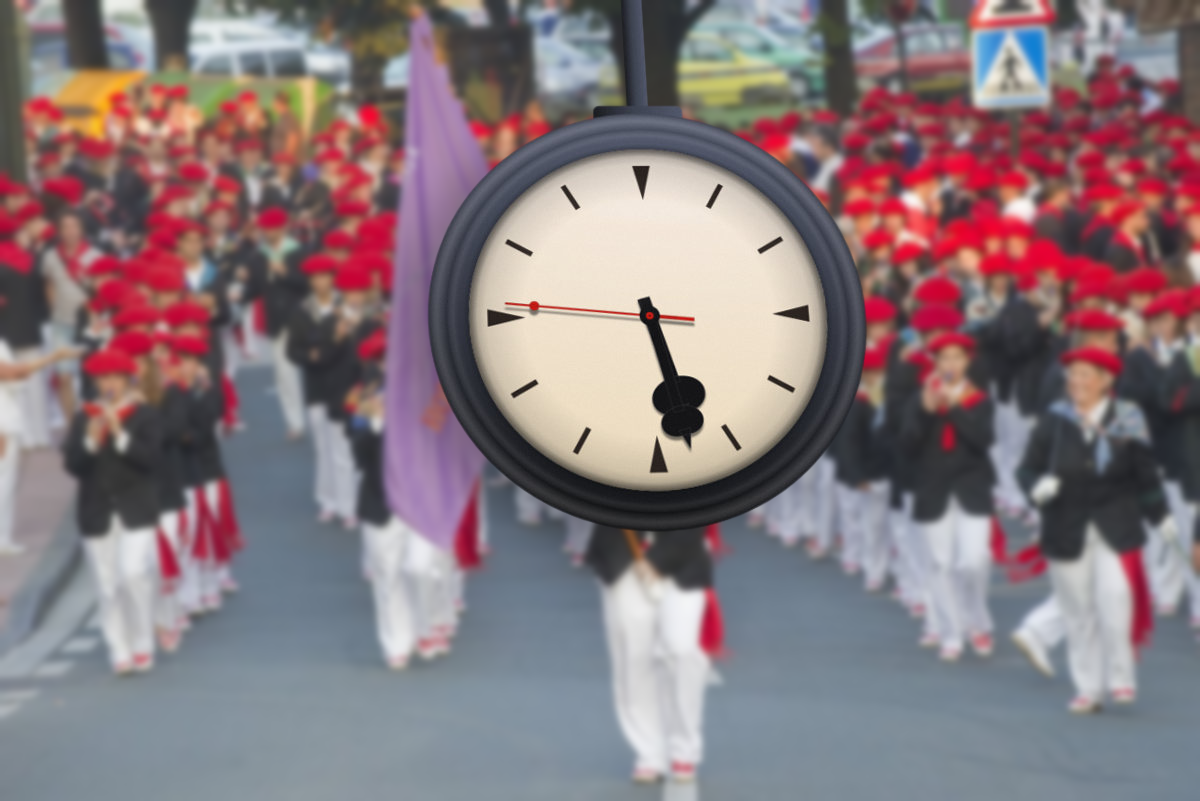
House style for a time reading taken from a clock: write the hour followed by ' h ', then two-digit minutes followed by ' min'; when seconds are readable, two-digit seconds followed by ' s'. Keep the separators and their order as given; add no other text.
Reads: 5 h 27 min 46 s
